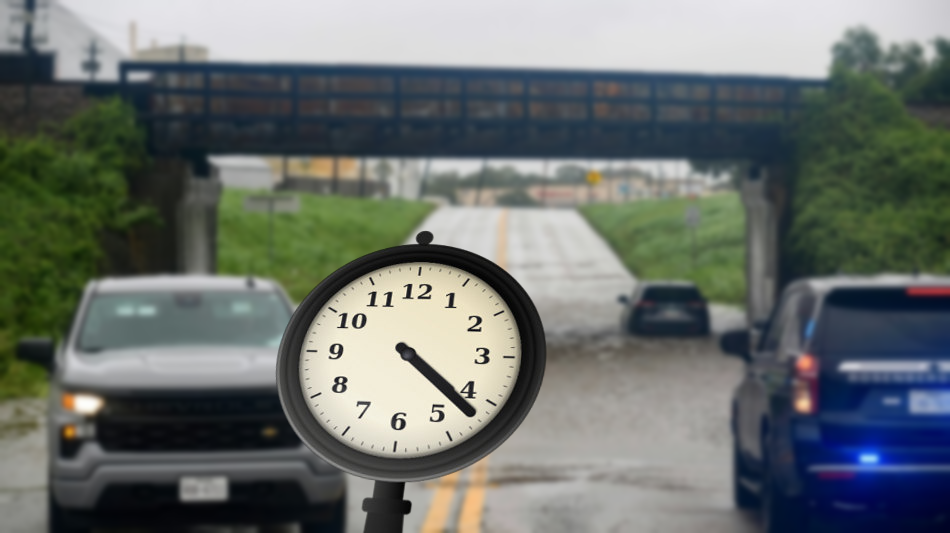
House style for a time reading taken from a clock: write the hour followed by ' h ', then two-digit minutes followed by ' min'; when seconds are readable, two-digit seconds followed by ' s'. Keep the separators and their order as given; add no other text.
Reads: 4 h 22 min
